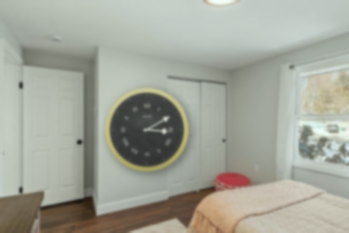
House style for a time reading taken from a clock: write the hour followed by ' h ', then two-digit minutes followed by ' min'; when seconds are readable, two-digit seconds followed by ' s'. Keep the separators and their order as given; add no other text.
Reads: 3 h 10 min
